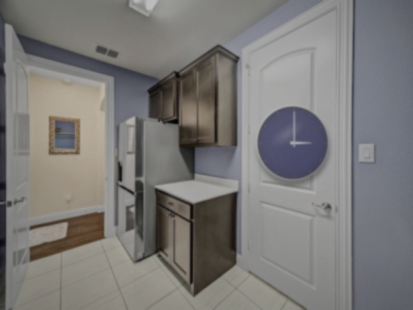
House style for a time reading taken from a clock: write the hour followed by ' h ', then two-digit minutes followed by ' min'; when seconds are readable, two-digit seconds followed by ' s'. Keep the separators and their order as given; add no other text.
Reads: 3 h 00 min
